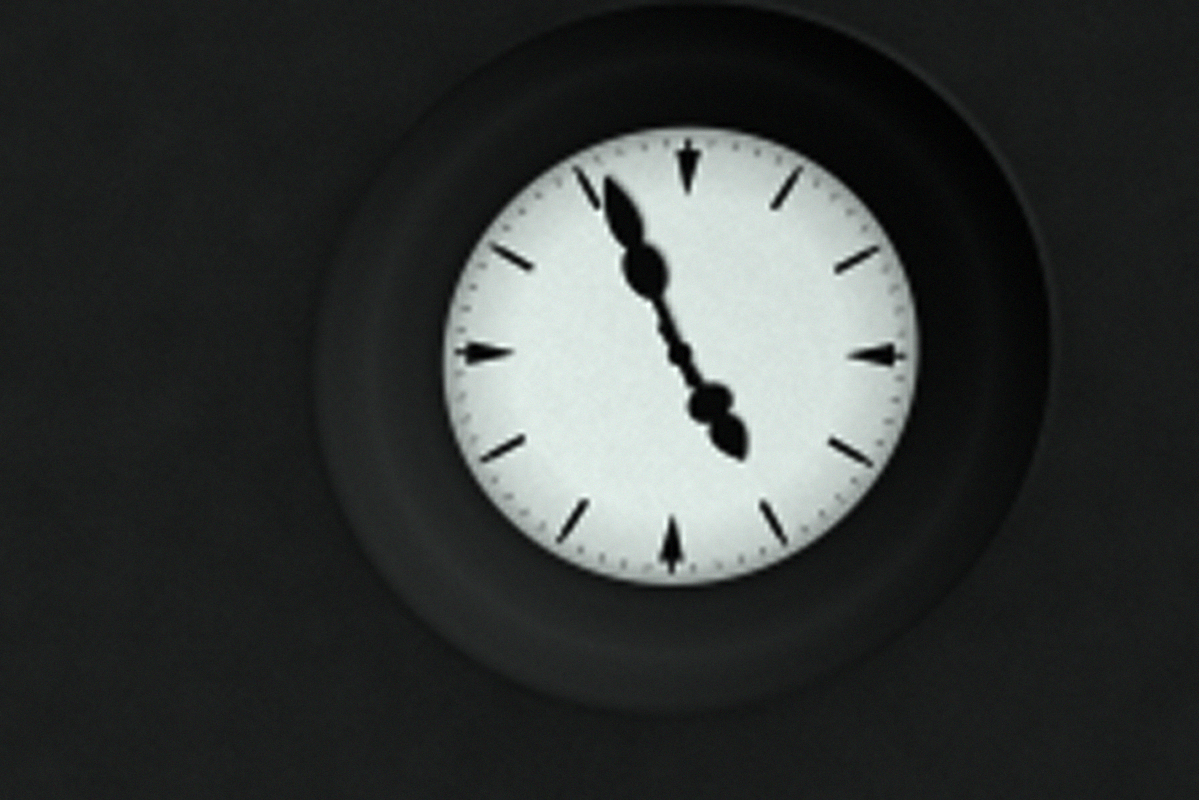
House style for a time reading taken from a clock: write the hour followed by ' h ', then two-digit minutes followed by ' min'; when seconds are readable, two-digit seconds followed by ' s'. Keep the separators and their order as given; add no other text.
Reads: 4 h 56 min
